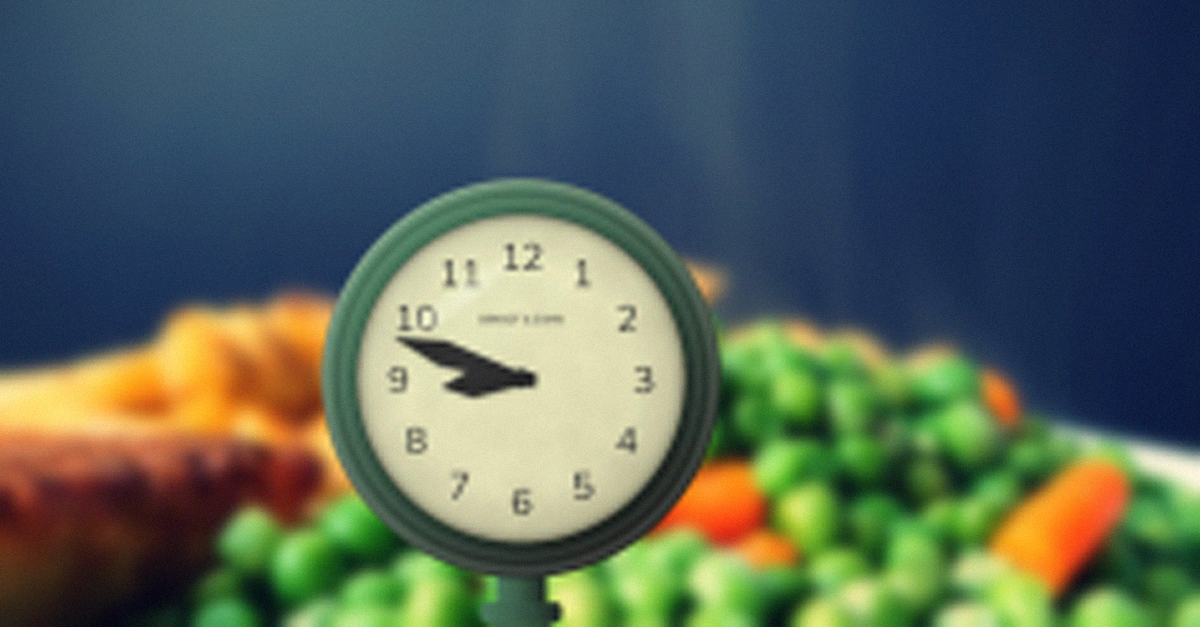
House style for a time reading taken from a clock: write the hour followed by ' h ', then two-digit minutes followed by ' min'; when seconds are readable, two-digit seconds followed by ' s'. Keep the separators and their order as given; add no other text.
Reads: 8 h 48 min
